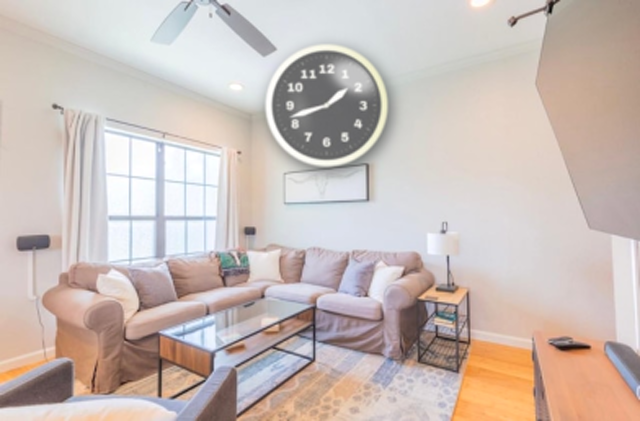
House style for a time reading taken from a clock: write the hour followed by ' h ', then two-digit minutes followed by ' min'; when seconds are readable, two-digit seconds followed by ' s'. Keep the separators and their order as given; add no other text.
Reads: 1 h 42 min
